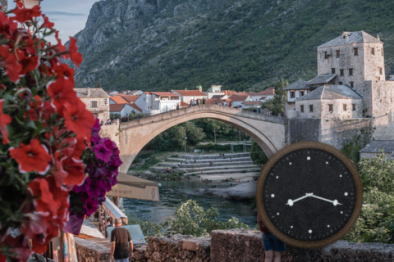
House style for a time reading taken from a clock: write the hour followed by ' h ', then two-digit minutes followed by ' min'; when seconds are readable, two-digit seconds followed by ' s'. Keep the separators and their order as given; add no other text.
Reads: 8 h 18 min
